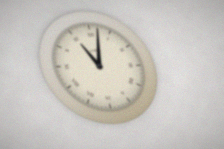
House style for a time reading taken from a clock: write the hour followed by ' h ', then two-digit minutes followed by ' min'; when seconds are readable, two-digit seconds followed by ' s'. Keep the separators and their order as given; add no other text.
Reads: 11 h 02 min
